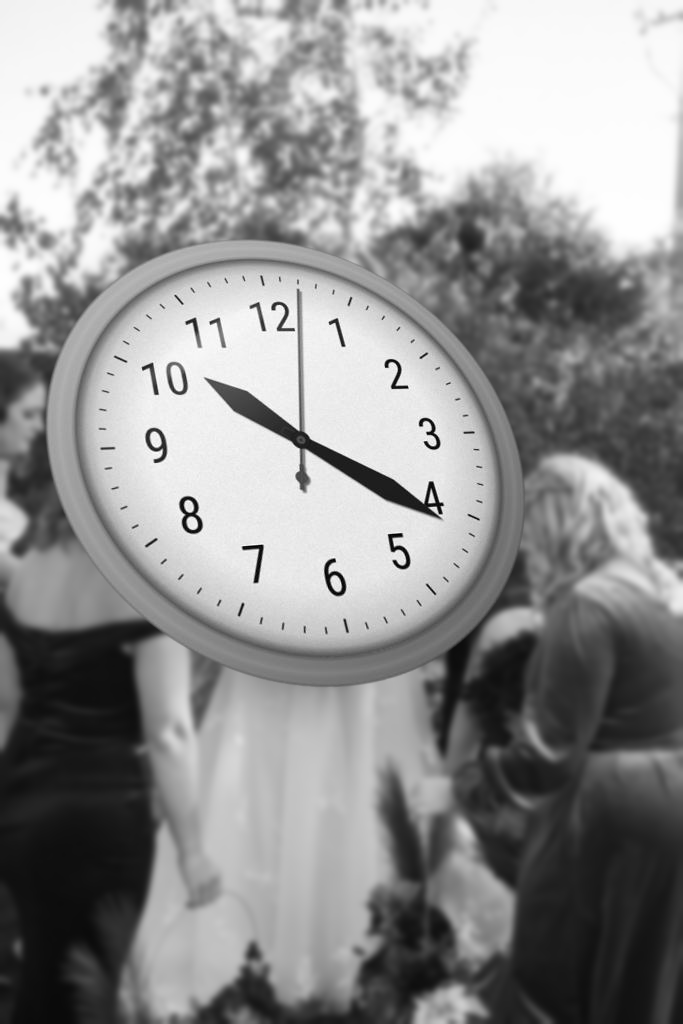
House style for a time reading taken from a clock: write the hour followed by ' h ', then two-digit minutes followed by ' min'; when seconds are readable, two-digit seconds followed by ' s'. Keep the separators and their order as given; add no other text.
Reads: 10 h 21 min 02 s
